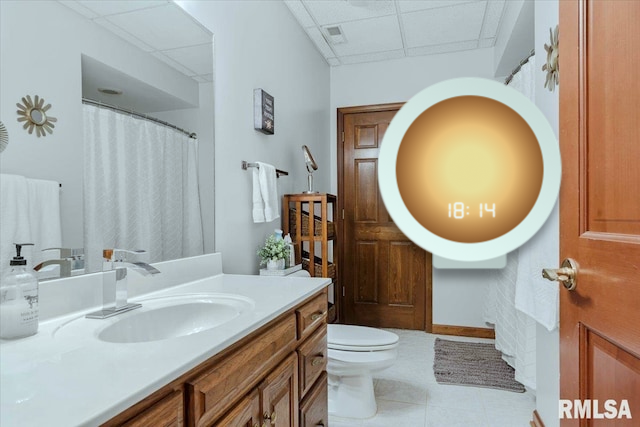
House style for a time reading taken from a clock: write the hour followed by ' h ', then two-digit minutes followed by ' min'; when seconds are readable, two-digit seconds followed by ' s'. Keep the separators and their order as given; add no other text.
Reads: 18 h 14 min
